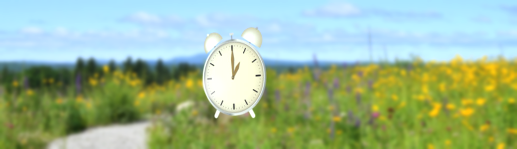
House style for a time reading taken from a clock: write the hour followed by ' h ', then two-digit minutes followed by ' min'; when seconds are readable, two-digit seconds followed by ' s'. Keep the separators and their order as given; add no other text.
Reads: 1 h 00 min
